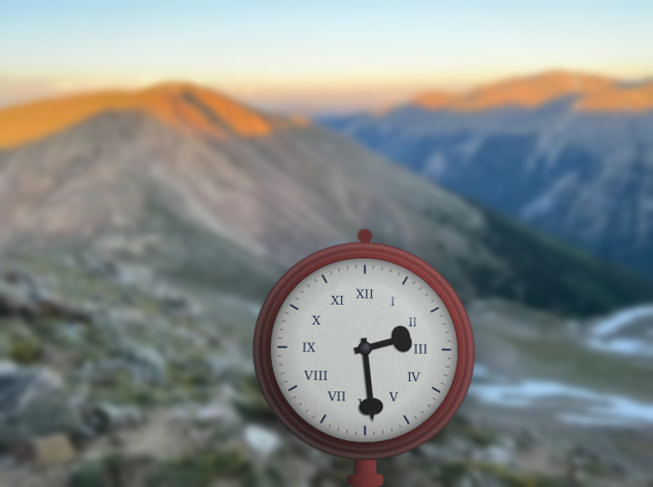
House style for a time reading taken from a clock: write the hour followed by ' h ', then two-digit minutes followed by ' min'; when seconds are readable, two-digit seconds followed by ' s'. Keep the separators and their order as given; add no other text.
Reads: 2 h 29 min
